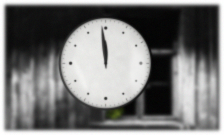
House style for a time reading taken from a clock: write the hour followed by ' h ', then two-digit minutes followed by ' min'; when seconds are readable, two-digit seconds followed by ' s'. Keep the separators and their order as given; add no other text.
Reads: 11 h 59 min
